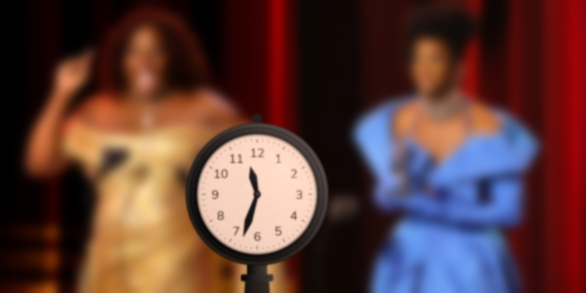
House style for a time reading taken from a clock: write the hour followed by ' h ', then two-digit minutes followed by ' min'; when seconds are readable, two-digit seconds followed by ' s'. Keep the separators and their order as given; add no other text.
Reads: 11 h 33 min
